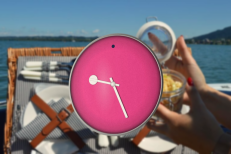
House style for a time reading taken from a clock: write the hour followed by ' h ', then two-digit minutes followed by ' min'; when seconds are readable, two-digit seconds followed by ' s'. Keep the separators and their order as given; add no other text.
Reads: 9 h 26 min
